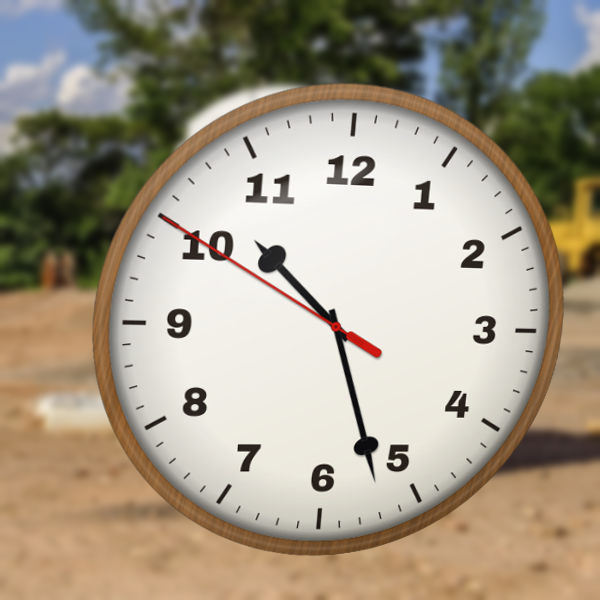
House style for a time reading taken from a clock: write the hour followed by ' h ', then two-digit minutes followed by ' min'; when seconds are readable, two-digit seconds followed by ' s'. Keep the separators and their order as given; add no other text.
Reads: 10 h 26 min 50 s
